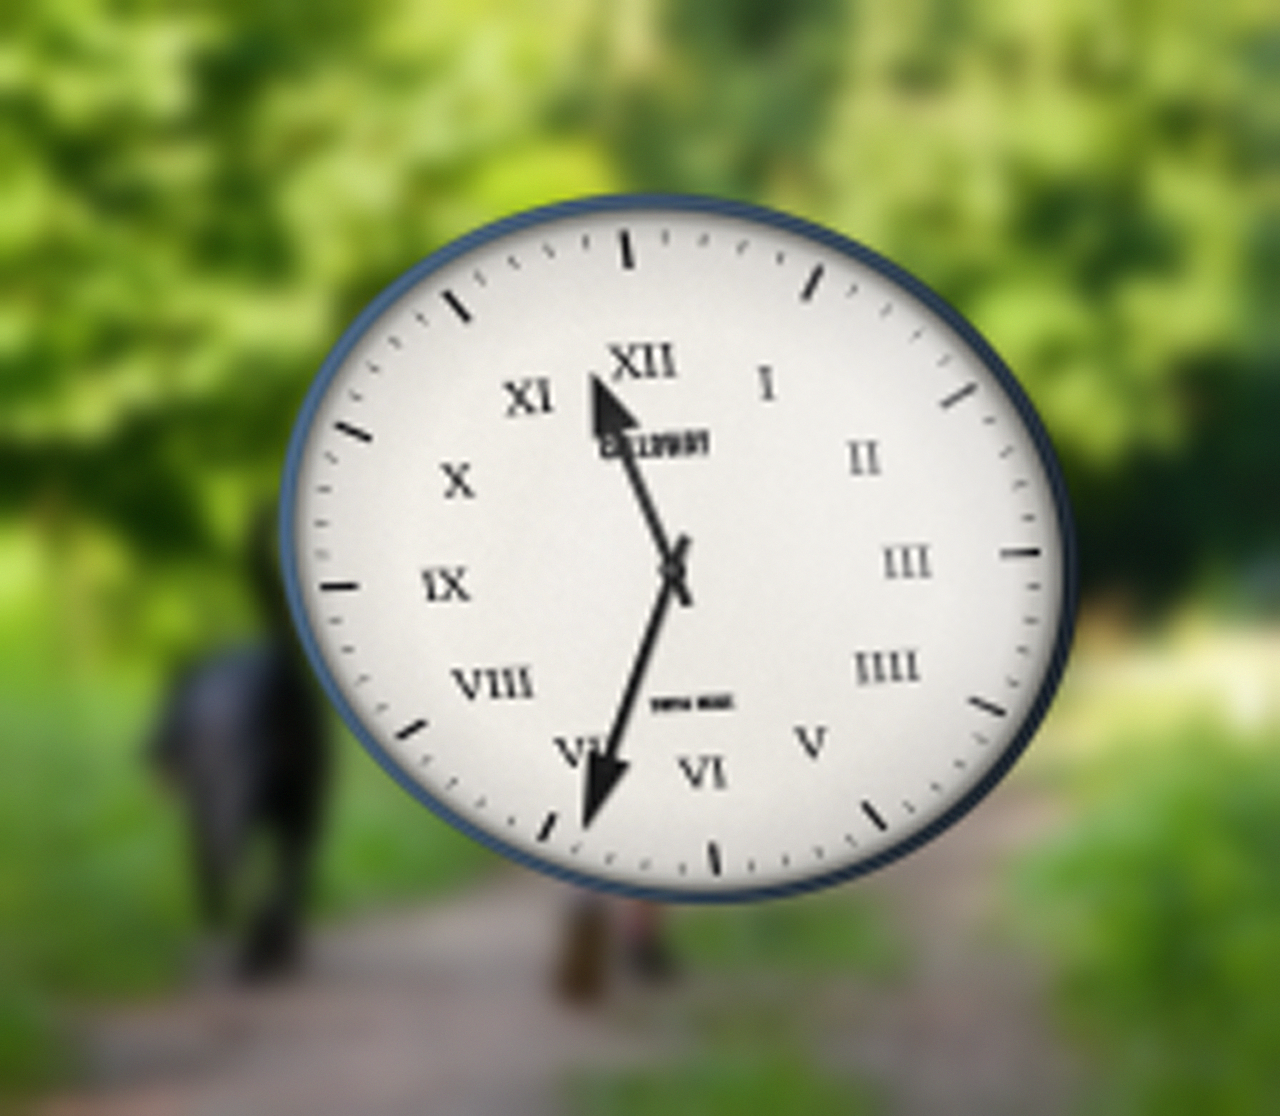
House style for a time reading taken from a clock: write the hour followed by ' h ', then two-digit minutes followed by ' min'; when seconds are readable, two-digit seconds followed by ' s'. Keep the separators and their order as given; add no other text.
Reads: 11 h 34 min
